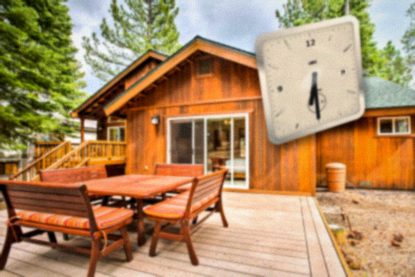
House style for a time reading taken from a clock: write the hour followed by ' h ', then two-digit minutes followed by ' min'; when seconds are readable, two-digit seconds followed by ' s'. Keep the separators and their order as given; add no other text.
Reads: 6 h 30 min
